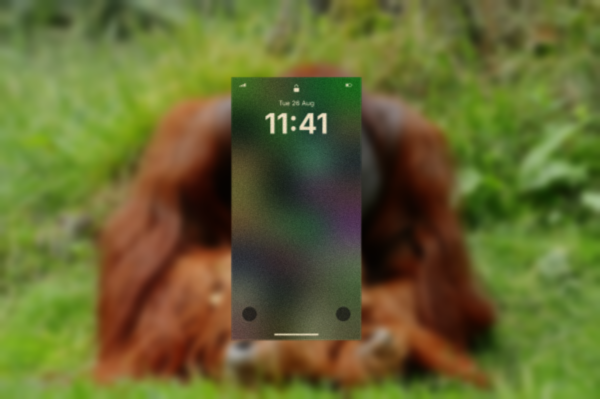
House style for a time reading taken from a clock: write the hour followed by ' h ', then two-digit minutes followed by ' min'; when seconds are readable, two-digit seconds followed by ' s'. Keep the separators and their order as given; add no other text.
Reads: 11 h 41 min
